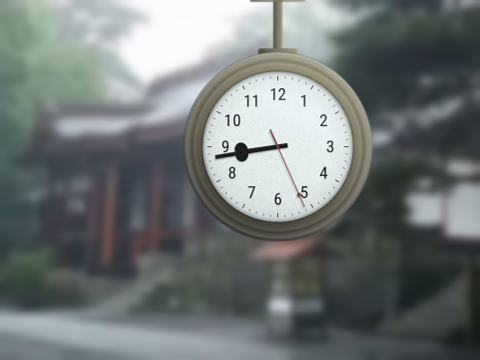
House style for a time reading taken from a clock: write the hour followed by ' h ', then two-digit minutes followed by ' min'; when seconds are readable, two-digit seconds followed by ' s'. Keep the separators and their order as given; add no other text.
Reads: 8 h 43 min 26 s
